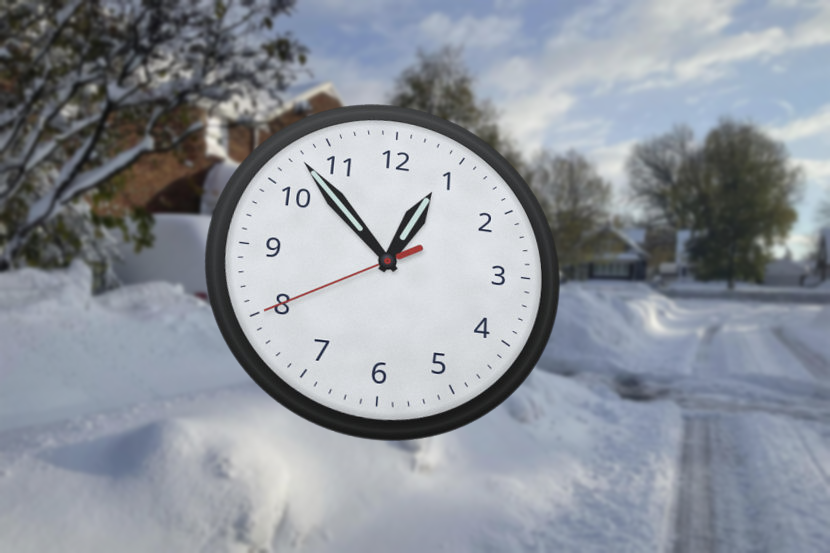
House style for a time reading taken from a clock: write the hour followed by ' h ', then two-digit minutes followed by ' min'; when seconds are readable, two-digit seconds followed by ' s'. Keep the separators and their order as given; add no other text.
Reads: 12 h 52 min 40 s
